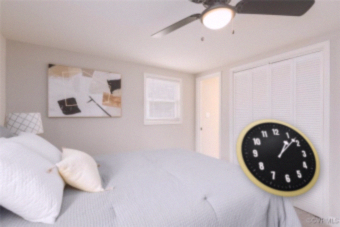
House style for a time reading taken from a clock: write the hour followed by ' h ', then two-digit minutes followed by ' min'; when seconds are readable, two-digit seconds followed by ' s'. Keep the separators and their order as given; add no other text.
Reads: 1 h 08 min
